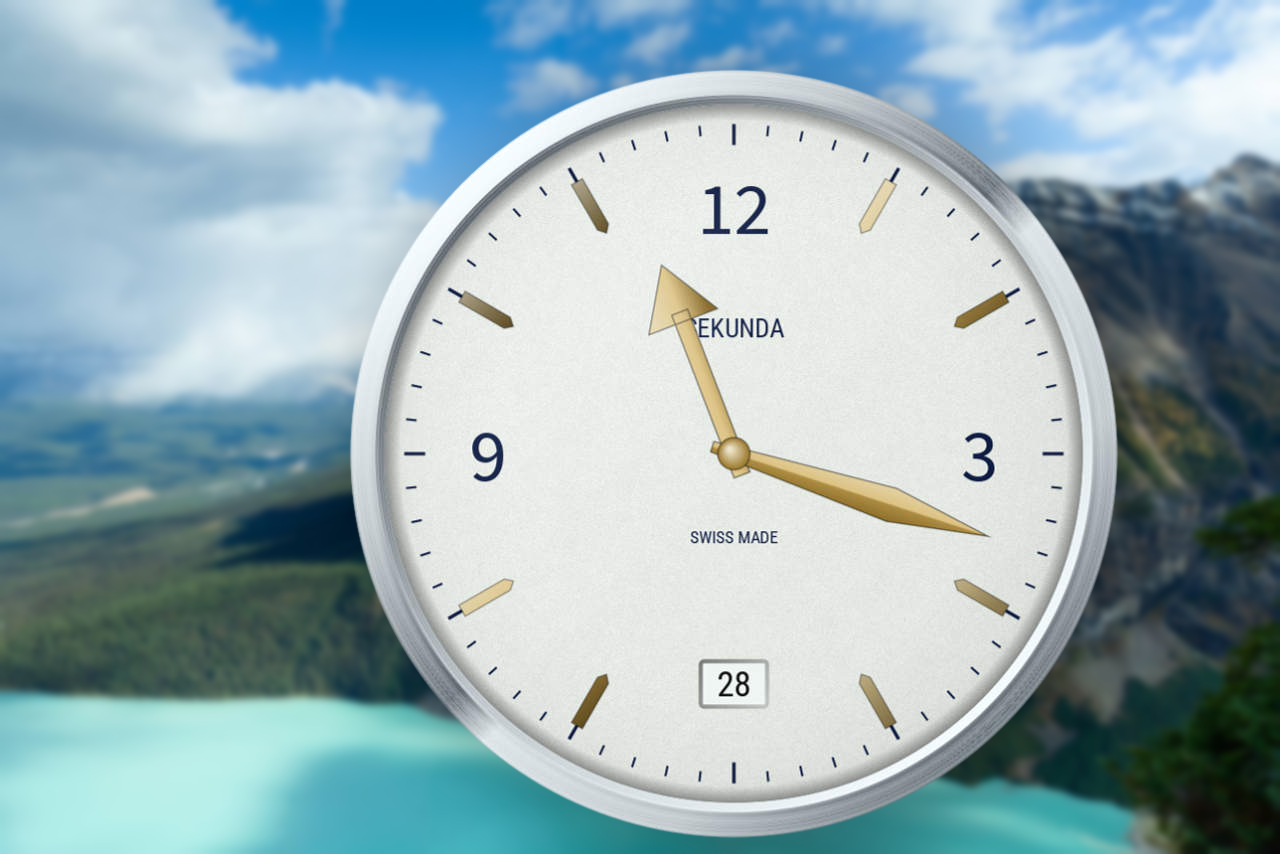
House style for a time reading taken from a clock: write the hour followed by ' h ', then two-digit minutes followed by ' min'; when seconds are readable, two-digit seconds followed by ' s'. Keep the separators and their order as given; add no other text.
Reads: 11 h 18 min
